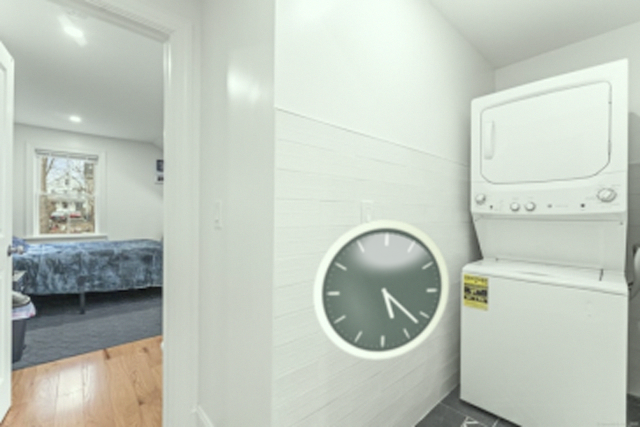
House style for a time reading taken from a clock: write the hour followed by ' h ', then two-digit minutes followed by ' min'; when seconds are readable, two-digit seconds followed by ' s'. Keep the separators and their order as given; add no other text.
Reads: 5 h 22 min
